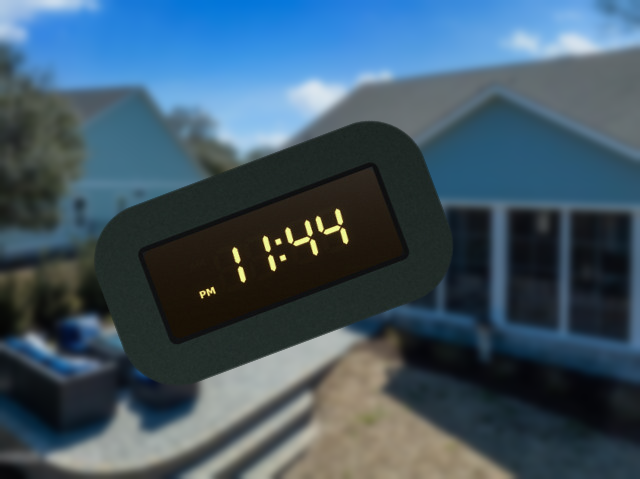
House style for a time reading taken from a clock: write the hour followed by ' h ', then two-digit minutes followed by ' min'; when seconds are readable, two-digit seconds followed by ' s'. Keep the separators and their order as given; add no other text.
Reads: 11 h 44 min
